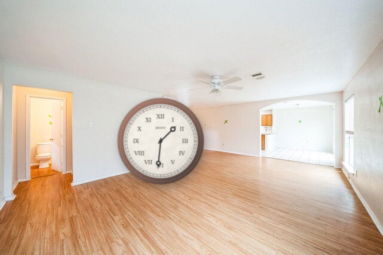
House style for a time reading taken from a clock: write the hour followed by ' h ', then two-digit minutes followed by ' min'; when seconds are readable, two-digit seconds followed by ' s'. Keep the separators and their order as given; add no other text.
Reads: 1 h 31 min
